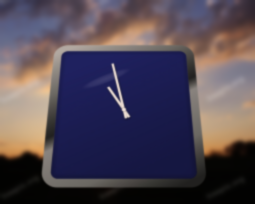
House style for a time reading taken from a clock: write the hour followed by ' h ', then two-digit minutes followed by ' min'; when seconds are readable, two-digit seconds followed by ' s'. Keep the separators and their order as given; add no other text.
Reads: 10 h 58 min
